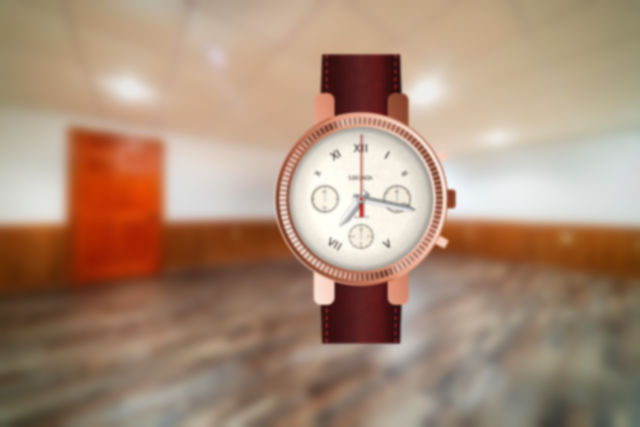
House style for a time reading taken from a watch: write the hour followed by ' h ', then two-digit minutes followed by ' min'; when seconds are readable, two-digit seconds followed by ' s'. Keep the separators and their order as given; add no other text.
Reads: 7 h 17 min
